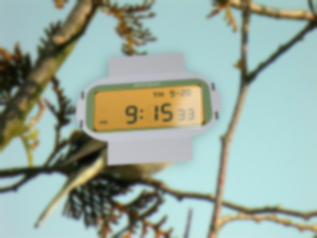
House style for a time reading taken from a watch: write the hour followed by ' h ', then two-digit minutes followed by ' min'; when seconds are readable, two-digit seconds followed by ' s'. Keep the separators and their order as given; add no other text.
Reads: 9 h 15 min 33 s
